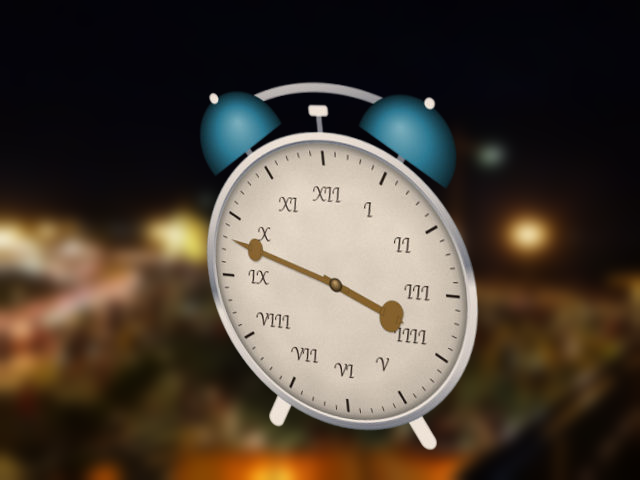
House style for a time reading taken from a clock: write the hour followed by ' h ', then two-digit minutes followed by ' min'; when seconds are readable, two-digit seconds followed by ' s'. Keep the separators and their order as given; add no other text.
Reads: 3 h 48 min
